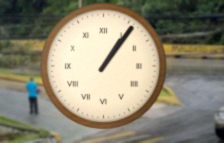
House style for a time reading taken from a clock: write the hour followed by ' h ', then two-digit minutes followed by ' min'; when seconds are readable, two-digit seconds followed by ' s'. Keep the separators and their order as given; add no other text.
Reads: 1 h 06 min
